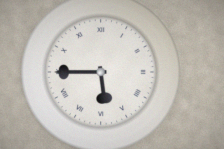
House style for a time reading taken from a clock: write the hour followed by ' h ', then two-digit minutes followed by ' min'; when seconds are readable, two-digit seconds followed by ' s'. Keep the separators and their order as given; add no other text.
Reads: 5 h 45 min
